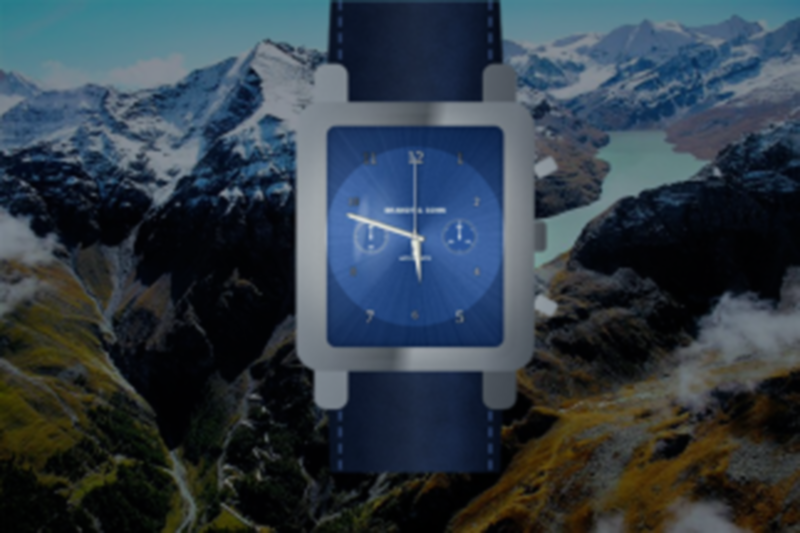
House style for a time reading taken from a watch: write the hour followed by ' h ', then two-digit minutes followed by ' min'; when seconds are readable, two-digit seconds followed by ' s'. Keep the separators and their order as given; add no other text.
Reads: 5 h 48 min
